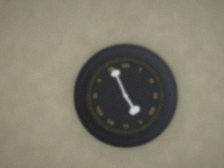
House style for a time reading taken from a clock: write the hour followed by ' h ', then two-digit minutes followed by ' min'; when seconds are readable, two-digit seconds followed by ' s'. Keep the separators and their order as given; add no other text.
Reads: 4 h 56 min
